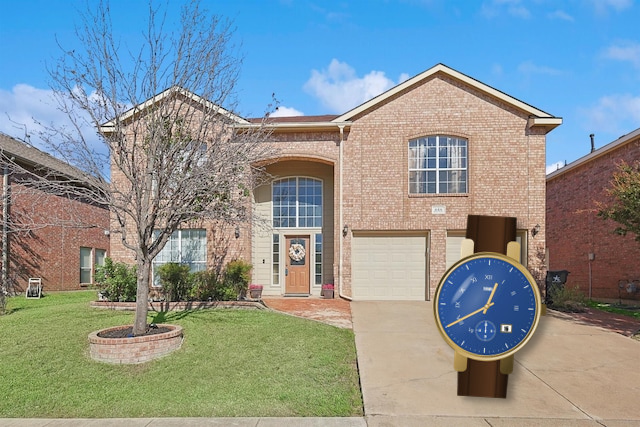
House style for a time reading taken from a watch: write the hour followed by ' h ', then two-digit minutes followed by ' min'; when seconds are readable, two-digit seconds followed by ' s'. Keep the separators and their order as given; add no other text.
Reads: 12 h 40 min
